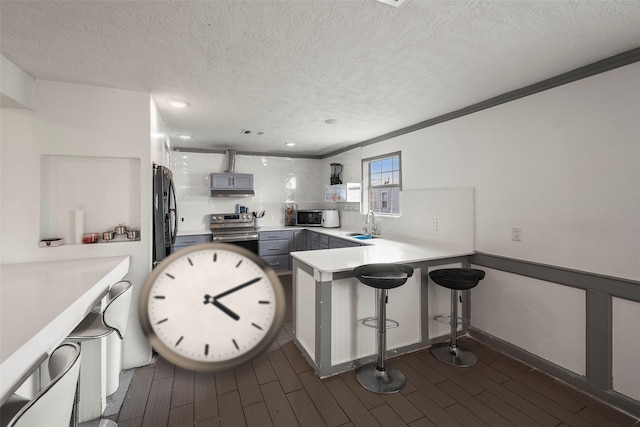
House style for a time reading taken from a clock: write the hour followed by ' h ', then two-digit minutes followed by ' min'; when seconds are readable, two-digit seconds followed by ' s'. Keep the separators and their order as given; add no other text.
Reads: 4 h 10 min
